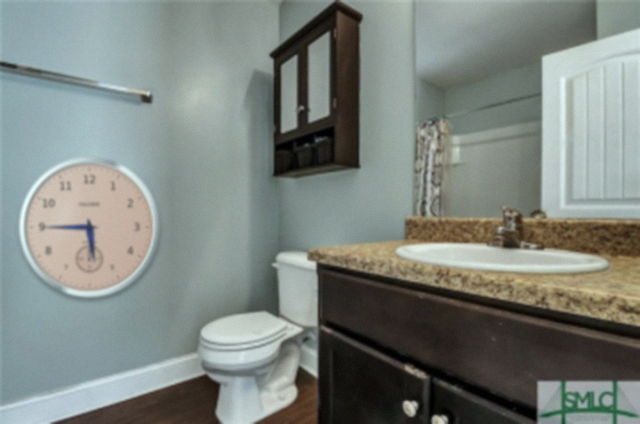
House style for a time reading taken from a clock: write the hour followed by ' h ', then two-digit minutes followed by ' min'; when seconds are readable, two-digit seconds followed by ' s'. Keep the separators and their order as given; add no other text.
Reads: 5 h 45 min
